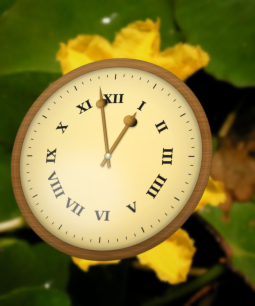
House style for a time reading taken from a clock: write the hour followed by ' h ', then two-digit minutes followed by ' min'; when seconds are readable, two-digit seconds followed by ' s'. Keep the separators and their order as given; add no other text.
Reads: 12 h 58 min
